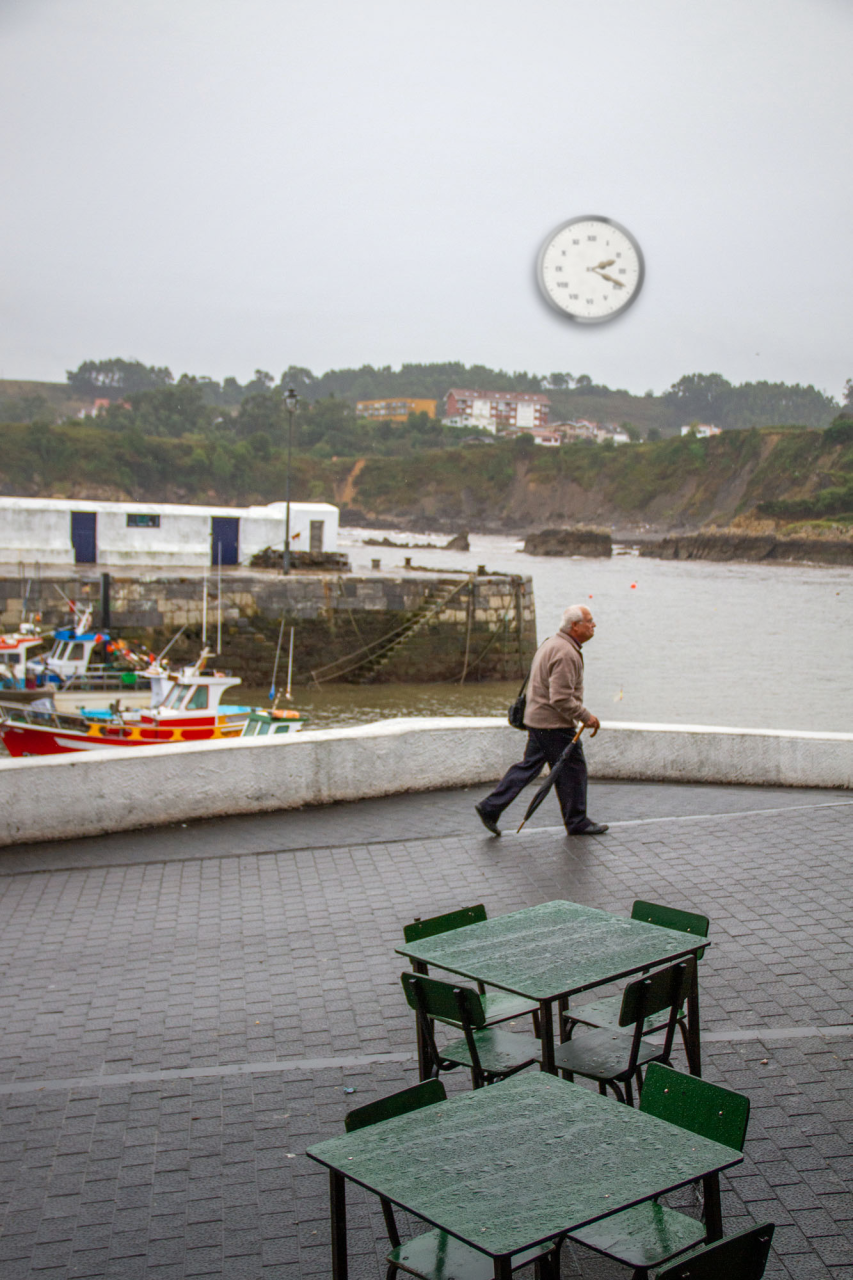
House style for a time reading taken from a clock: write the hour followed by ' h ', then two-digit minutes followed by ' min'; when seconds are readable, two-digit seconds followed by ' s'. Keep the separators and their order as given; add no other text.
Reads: 2 h 19 min
